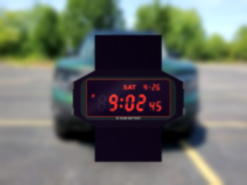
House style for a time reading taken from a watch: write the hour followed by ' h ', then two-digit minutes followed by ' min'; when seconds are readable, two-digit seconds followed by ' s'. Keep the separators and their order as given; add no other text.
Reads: 9 h 02 min 45 s
